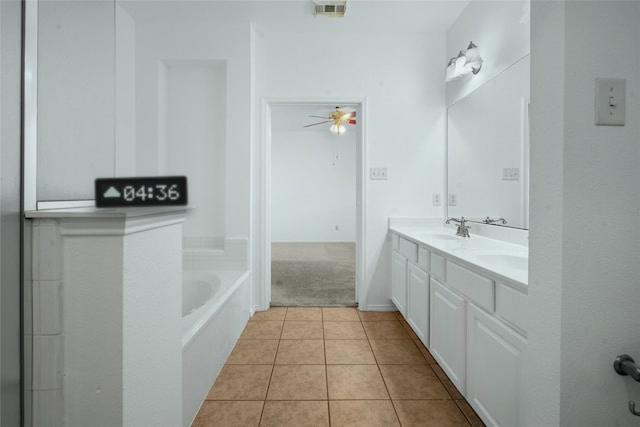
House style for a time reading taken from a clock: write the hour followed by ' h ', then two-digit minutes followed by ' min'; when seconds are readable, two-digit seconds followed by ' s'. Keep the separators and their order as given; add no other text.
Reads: 4 h 36 min
